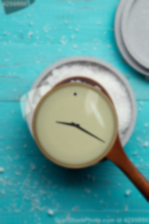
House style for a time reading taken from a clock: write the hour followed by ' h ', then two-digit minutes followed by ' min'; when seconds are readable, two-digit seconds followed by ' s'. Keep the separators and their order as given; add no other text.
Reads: 9 h 20 min
